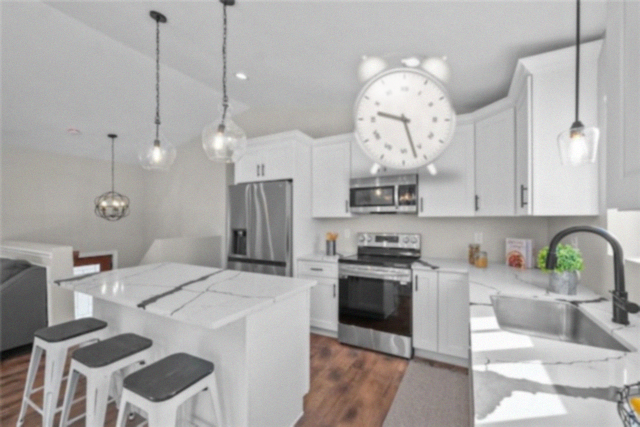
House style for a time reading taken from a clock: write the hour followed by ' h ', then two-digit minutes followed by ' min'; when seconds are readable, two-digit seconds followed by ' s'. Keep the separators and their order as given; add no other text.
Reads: 9 h 27 min
